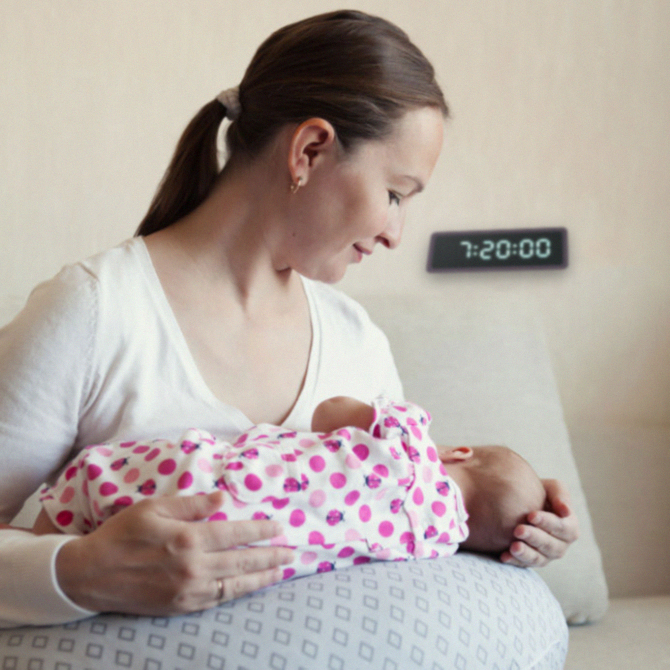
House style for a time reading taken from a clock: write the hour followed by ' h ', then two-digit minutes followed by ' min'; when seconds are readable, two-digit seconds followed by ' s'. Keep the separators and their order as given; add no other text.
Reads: 7 h 20 min 00 s
